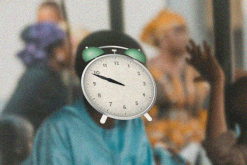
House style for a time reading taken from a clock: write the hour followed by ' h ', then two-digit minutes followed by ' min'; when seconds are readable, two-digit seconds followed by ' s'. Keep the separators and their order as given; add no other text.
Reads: 9 h 49 min
